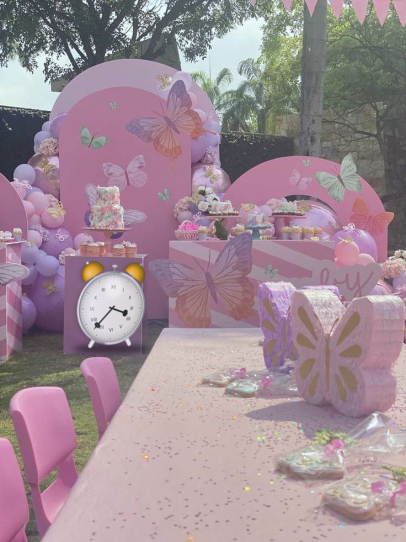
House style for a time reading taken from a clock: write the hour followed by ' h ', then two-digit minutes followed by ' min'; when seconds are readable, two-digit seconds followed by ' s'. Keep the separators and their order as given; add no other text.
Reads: 3 h 37 min
